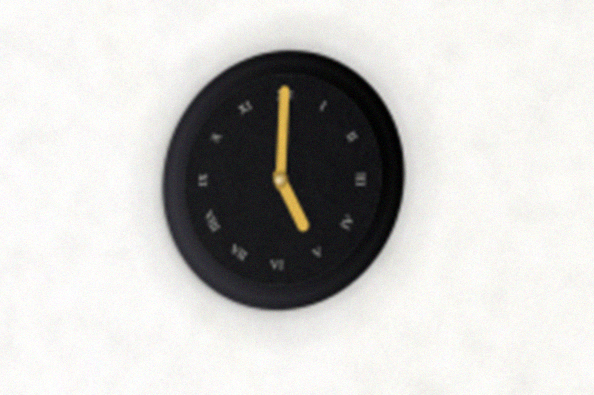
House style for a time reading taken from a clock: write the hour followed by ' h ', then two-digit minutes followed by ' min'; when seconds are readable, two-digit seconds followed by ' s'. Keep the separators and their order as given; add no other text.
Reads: 5 h 00 min
